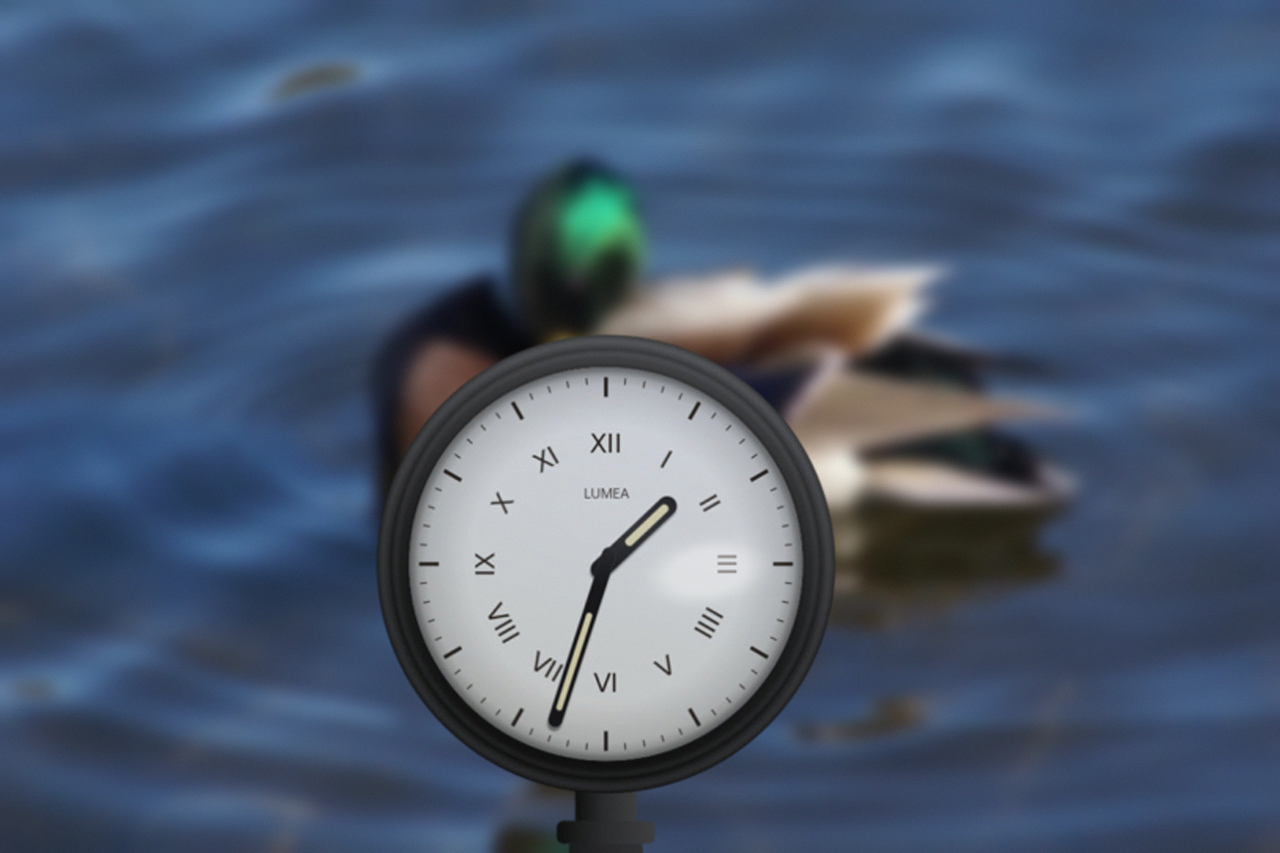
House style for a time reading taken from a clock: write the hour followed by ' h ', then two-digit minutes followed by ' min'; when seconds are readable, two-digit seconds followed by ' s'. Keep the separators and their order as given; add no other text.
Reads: 1 h 33 min
